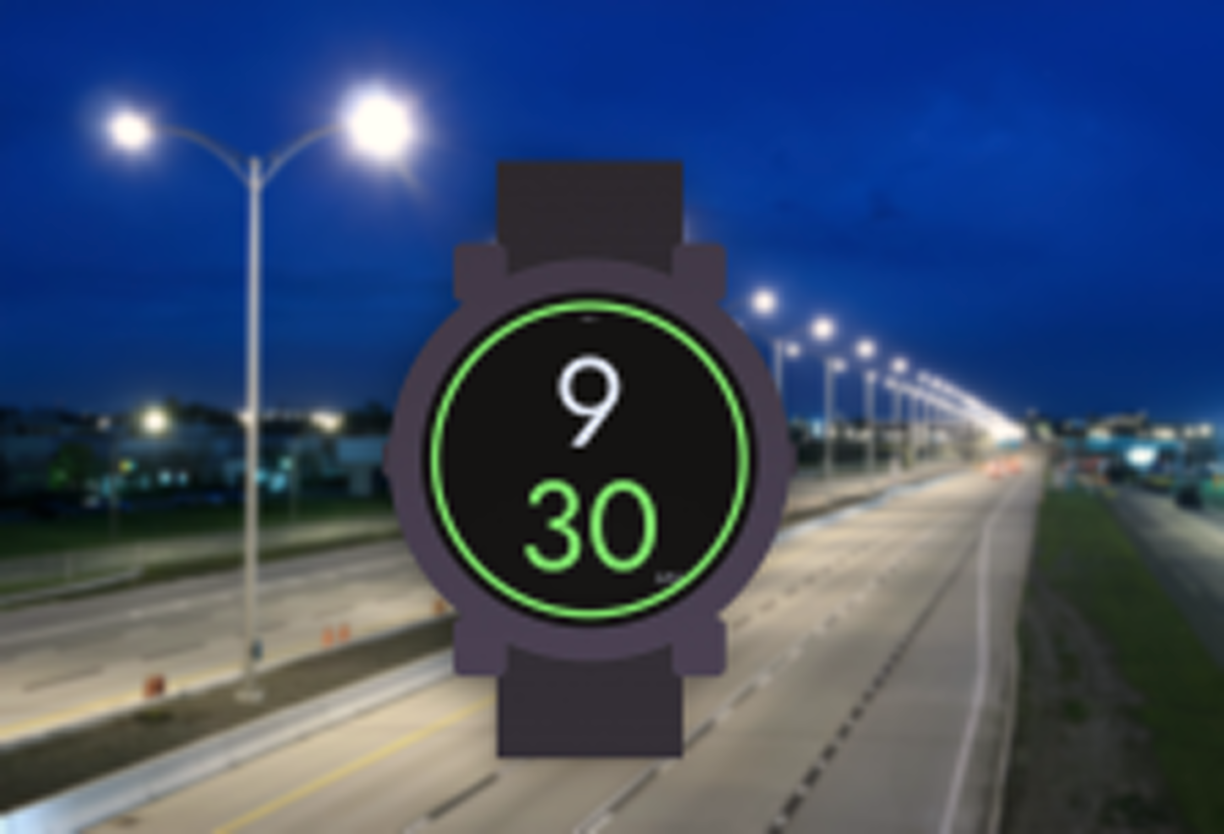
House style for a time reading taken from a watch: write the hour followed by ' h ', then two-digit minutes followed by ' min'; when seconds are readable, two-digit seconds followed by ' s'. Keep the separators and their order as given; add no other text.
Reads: 9 h 30 min
